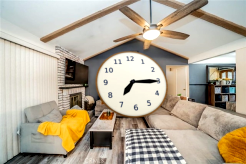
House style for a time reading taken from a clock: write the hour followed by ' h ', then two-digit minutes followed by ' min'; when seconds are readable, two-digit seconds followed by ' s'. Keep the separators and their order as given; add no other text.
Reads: 7 h 15 min
